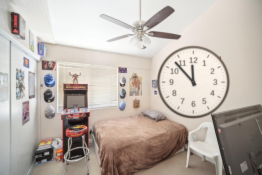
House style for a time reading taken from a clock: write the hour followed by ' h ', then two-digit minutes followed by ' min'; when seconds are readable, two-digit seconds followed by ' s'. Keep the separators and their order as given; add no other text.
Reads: 11 h 53 min
